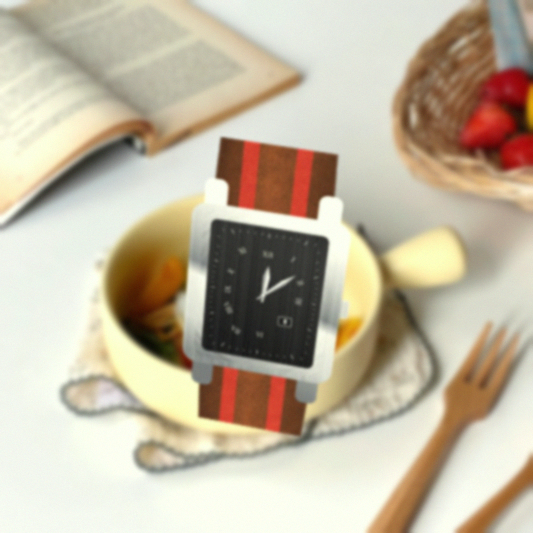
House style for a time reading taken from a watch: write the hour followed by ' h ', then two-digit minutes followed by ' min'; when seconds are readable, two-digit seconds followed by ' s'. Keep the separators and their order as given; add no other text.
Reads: 12 h 08 min
